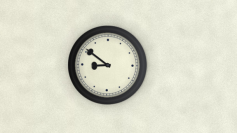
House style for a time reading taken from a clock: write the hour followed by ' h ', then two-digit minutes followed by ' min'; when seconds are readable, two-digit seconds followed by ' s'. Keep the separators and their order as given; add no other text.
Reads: 8 h 51 min
